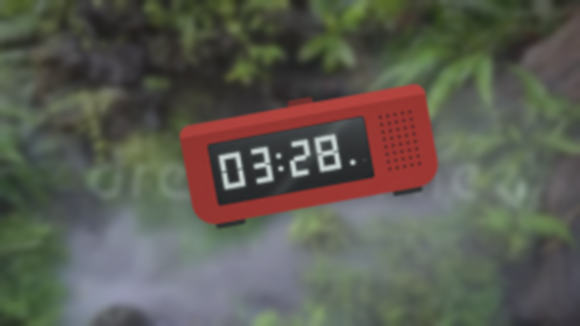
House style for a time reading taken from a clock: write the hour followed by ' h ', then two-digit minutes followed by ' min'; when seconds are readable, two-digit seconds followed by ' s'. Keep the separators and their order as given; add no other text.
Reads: 3 h 28 min
